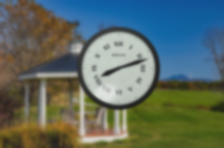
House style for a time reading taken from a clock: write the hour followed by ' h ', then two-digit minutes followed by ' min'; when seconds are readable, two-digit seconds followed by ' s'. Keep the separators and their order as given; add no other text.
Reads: 8 h 12 min
